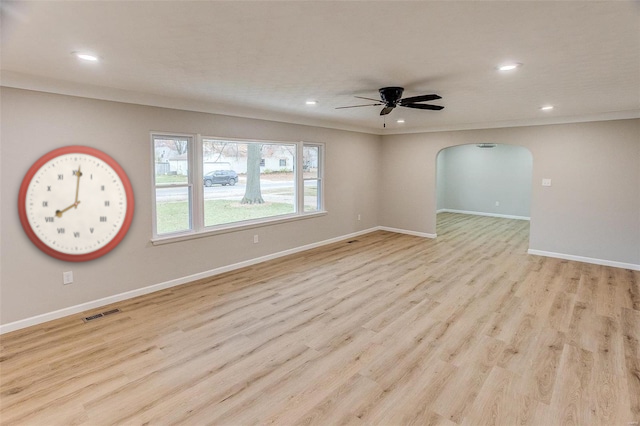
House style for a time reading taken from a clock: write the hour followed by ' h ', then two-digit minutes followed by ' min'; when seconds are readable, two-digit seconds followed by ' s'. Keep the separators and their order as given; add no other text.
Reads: 8 h 01 min
